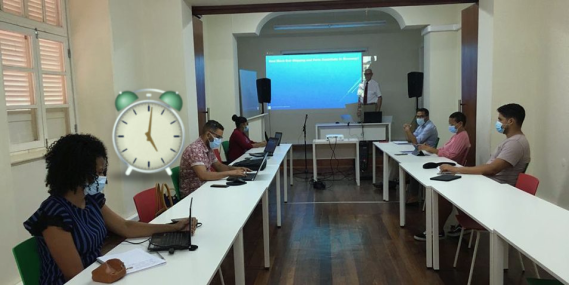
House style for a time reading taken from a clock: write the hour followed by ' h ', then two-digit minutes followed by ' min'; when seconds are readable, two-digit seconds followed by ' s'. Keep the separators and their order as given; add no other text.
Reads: 5 h 01 min
